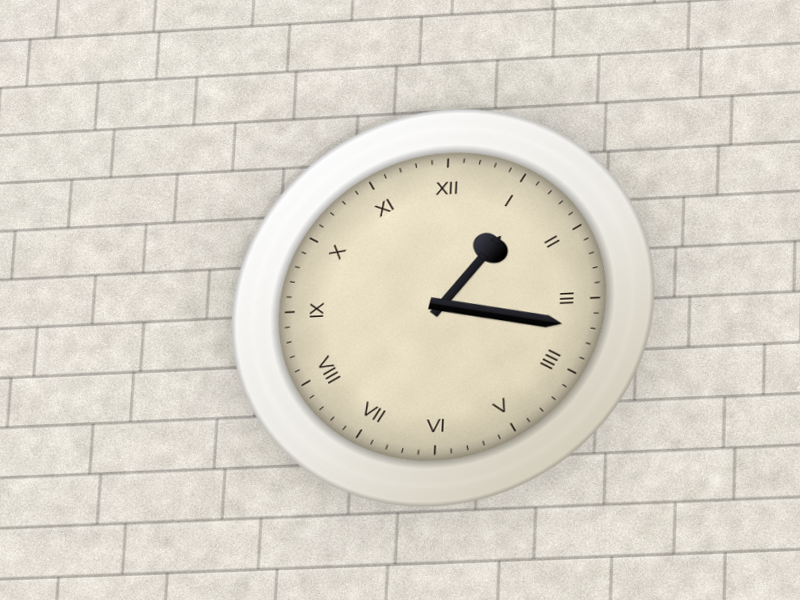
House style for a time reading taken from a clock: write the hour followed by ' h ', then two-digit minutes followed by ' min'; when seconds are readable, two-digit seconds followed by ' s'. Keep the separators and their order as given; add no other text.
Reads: 1 h 17 min
